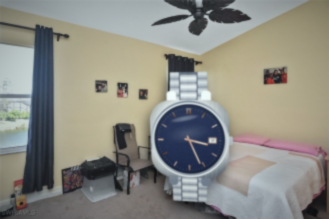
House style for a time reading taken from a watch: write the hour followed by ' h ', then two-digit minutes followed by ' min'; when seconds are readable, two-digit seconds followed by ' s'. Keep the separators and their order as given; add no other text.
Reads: 3 h 26 min
